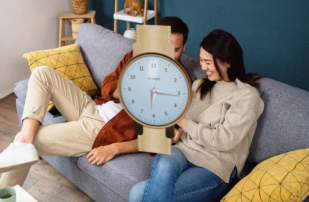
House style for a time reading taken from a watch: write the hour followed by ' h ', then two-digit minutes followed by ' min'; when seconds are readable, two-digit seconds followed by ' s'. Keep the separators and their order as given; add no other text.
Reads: 6 h 16 min
